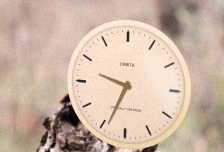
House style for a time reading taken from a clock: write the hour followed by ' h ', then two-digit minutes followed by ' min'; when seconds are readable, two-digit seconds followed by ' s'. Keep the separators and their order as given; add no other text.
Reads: 9 h 34 min
